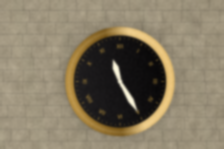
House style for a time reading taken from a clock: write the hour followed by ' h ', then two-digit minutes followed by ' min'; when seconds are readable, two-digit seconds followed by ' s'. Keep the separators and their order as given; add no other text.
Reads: 11 h 25 min
